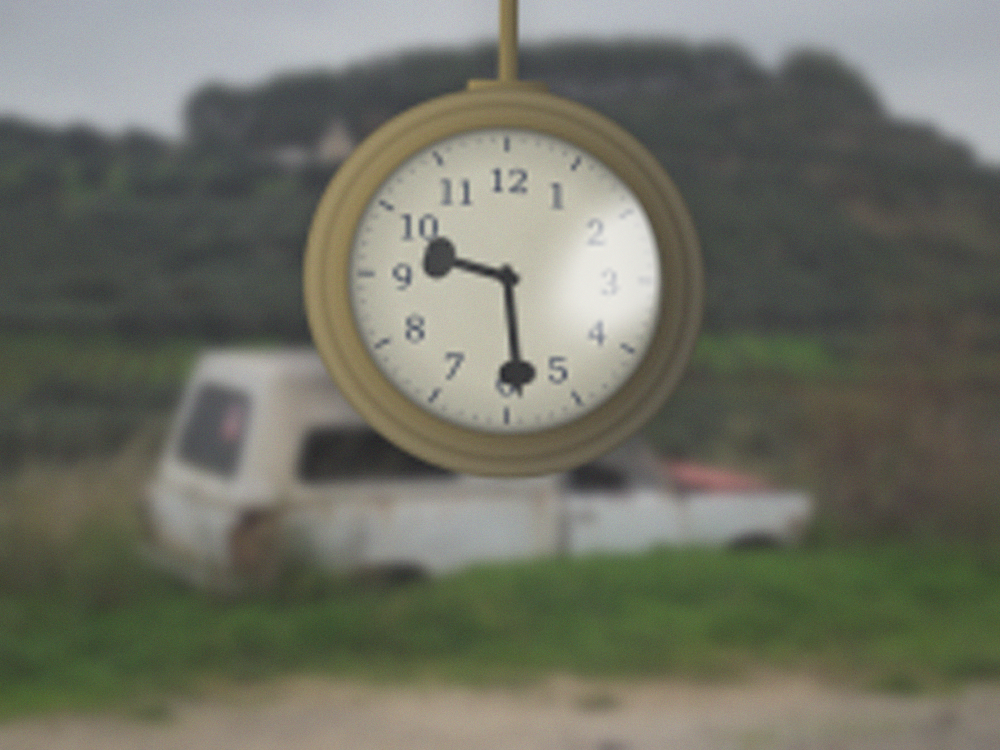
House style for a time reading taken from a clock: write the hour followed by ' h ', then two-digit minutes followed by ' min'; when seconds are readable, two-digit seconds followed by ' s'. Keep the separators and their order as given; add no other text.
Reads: 9 h 29 min
